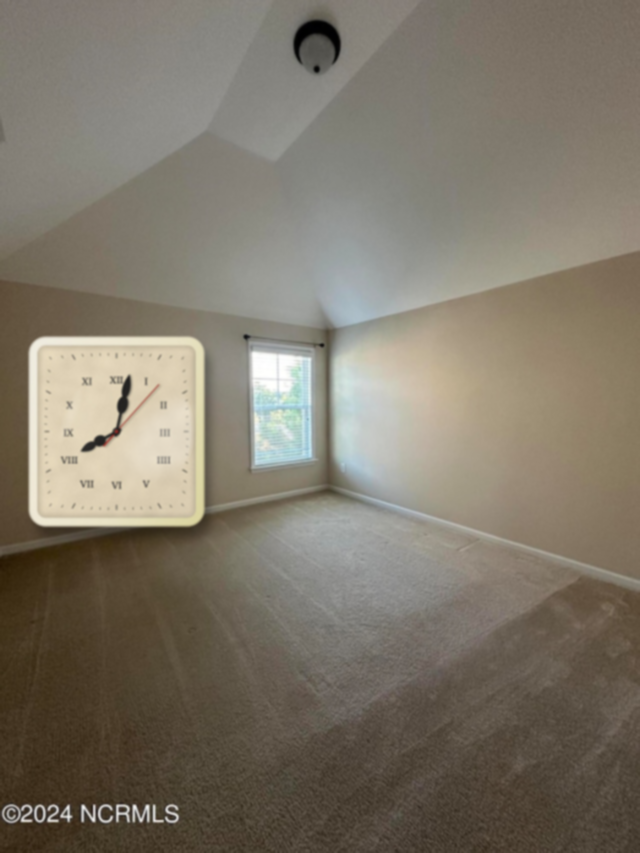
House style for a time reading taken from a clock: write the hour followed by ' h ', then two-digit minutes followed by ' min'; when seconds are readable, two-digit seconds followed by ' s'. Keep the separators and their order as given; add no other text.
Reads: 8 h 02 min 07 s
